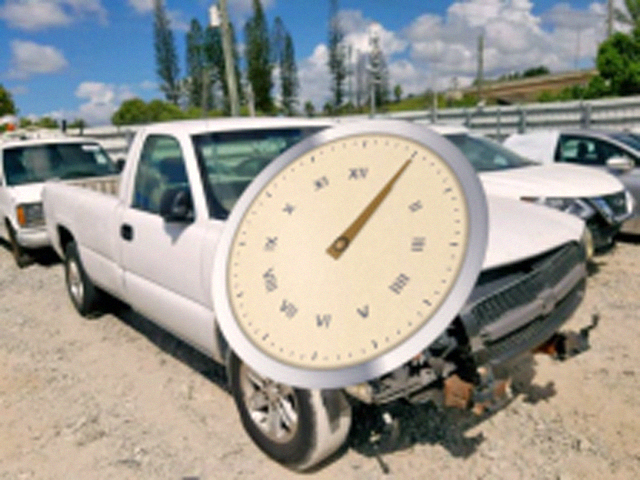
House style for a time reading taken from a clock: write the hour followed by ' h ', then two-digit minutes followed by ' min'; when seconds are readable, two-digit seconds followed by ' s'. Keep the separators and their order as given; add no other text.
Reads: 1 h 05 min
